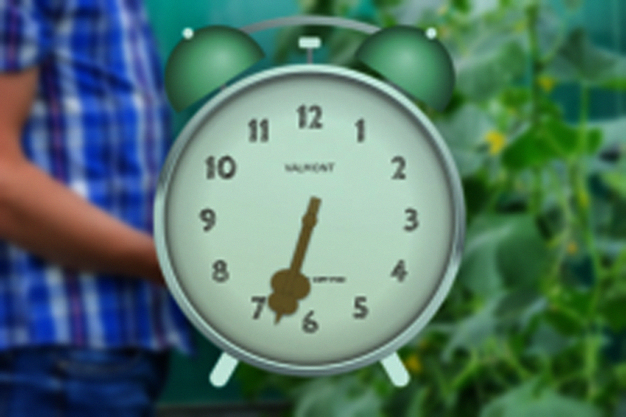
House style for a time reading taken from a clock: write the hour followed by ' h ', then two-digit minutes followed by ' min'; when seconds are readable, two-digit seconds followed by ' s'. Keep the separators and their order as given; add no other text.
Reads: 6 h 33 min
